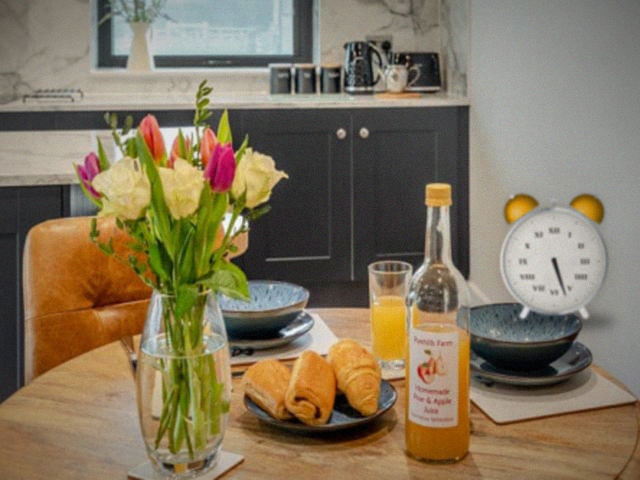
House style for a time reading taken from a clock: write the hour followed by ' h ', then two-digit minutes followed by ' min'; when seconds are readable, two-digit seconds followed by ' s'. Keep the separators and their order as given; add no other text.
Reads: 5 h 27 min
